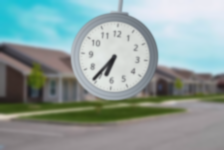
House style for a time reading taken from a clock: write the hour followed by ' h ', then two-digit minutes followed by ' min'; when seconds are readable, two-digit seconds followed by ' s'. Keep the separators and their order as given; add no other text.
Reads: 6 h 36 min
